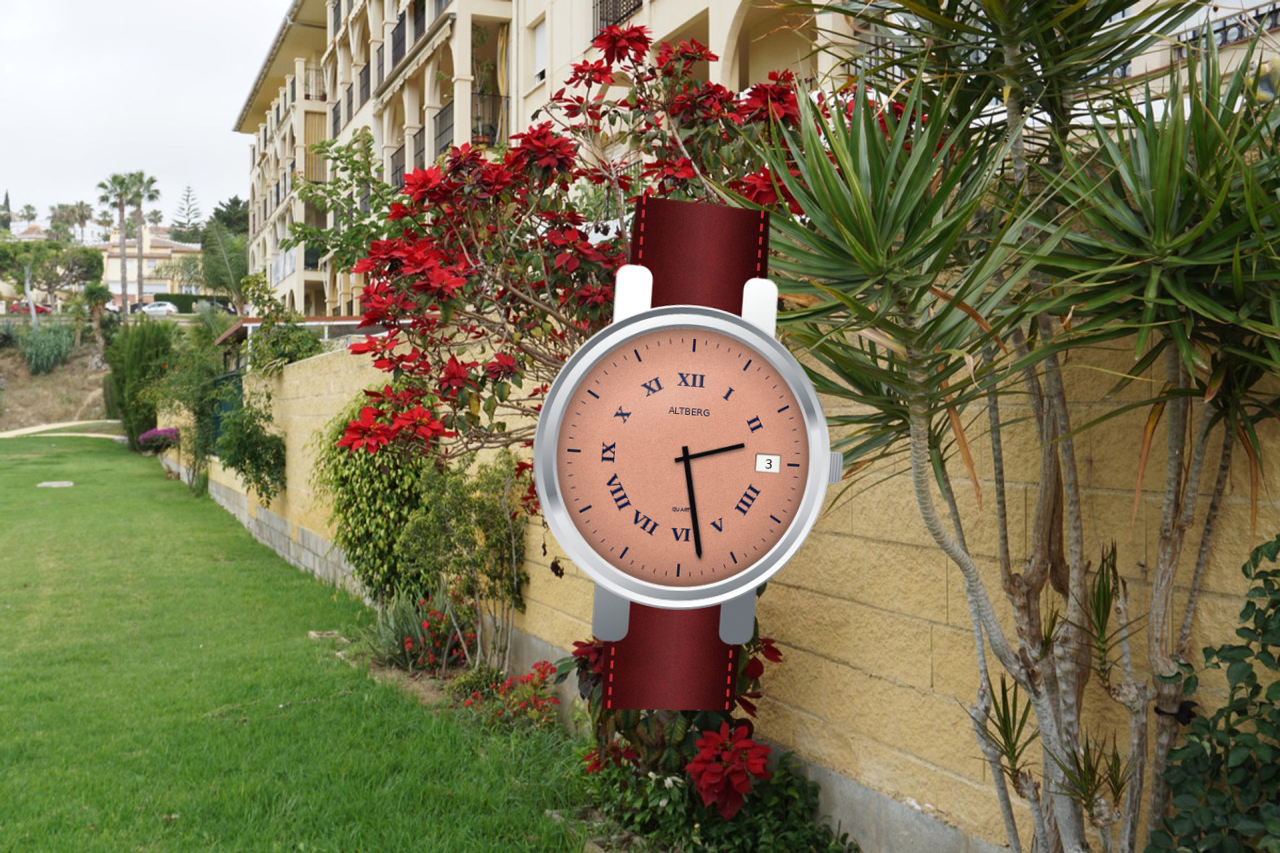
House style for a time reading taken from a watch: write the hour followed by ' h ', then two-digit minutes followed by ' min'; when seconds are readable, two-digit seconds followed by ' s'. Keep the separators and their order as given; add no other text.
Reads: 2 h 28 min
